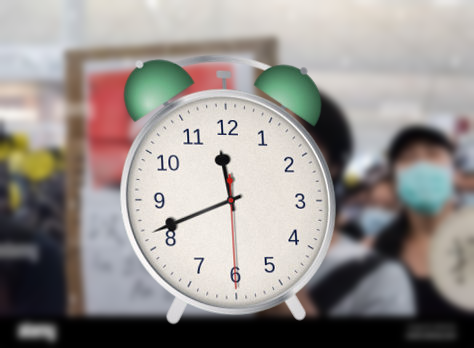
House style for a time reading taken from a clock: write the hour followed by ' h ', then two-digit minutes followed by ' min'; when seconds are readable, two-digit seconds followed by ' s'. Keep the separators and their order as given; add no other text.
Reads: 11 h 41 min 30 s
